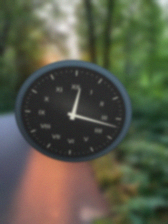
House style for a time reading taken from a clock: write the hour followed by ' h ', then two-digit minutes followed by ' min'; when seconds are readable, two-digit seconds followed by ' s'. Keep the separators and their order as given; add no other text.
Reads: 12 h 17 min
